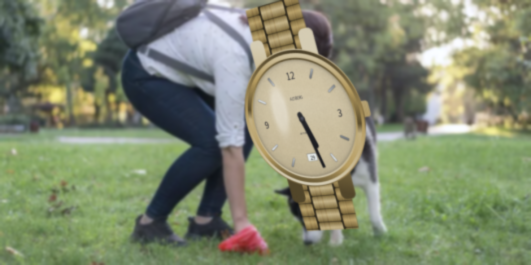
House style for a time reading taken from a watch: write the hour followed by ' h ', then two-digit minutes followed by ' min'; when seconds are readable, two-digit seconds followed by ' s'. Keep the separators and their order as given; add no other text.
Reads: 5 h 28 min
